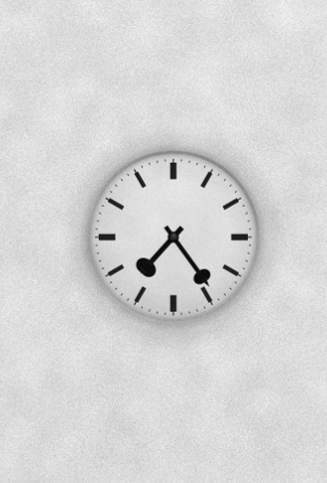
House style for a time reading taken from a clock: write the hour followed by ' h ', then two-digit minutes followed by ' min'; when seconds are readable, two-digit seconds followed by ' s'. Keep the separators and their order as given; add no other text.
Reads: 7 h 24 min
